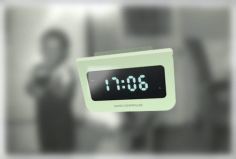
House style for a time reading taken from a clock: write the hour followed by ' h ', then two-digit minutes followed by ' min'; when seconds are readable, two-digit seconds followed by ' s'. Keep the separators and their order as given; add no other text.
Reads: 17 h 06 min
